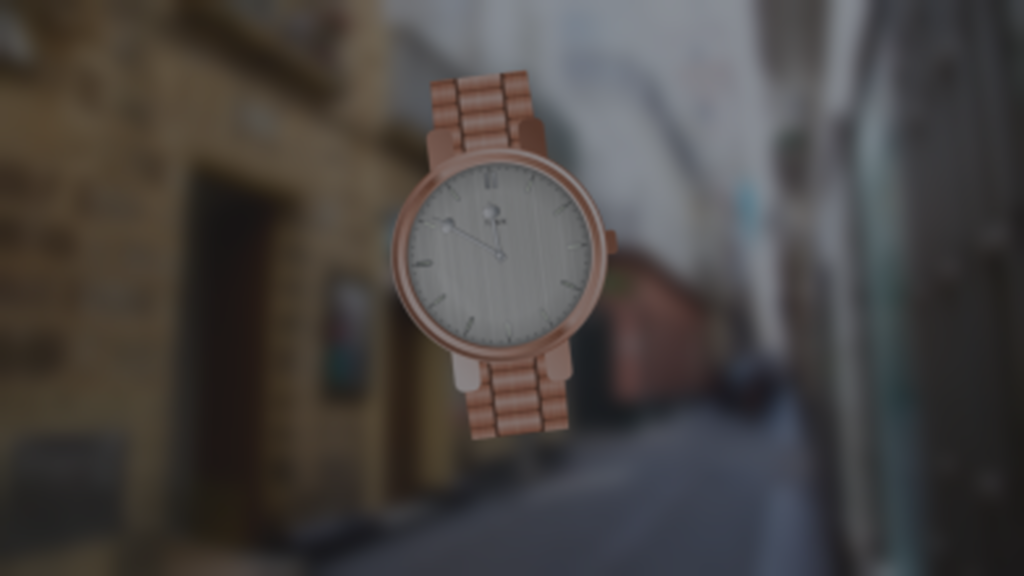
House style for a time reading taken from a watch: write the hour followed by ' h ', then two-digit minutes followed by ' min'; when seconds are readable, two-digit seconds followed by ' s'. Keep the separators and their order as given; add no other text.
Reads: 11 h 51 min
